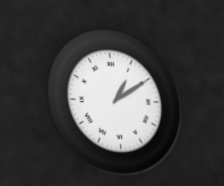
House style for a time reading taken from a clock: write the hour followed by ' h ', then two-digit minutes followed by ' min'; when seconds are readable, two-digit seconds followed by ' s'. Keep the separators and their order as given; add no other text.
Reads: 1 h 10 min
